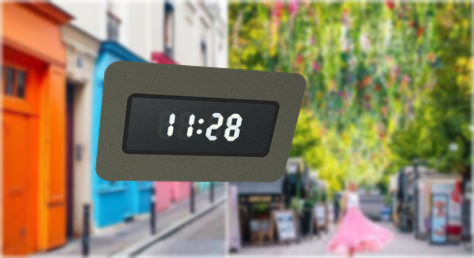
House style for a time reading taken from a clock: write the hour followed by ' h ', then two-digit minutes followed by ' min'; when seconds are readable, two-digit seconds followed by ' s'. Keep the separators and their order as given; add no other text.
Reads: 11 h 28 min
